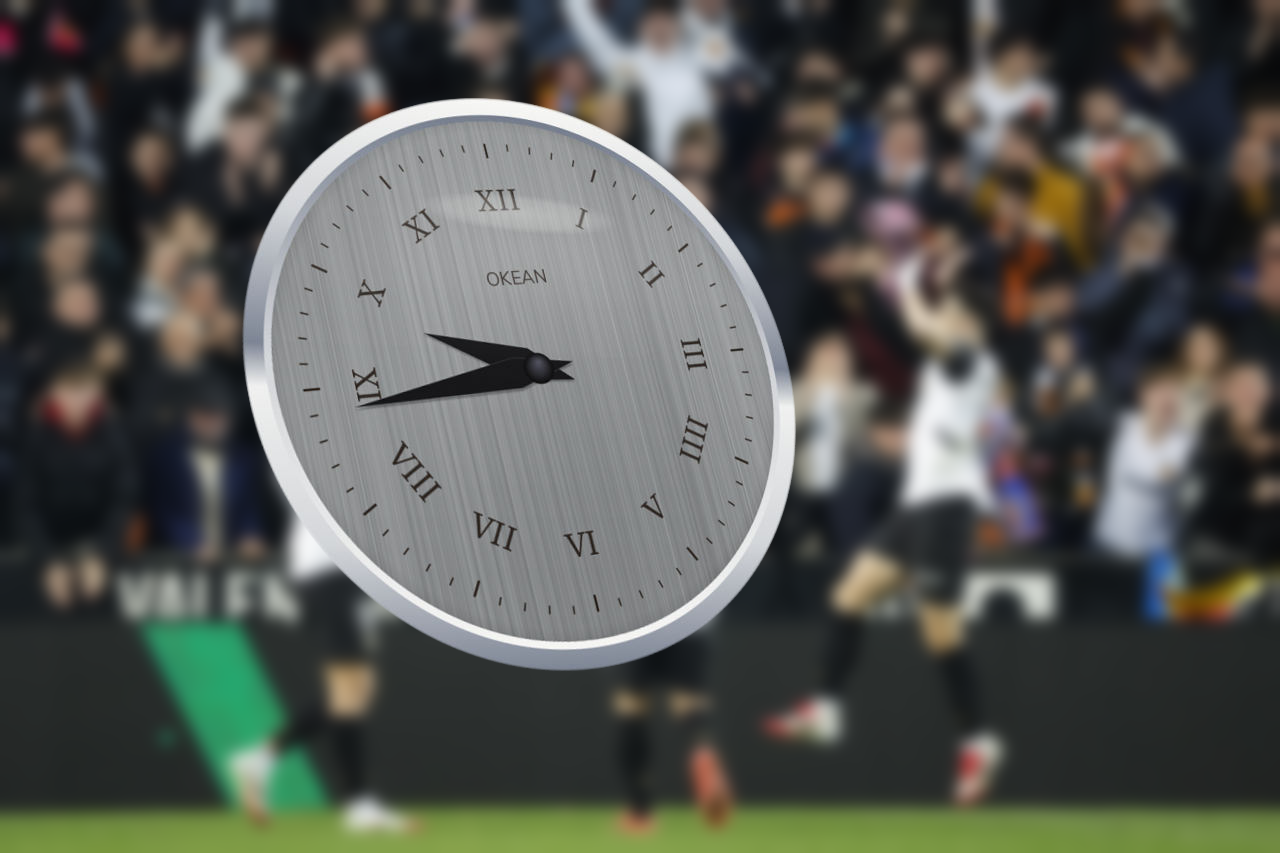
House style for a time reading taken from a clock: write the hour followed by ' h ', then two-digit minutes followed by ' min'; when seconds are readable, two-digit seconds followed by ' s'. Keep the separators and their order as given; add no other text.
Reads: 9 h 44 min
